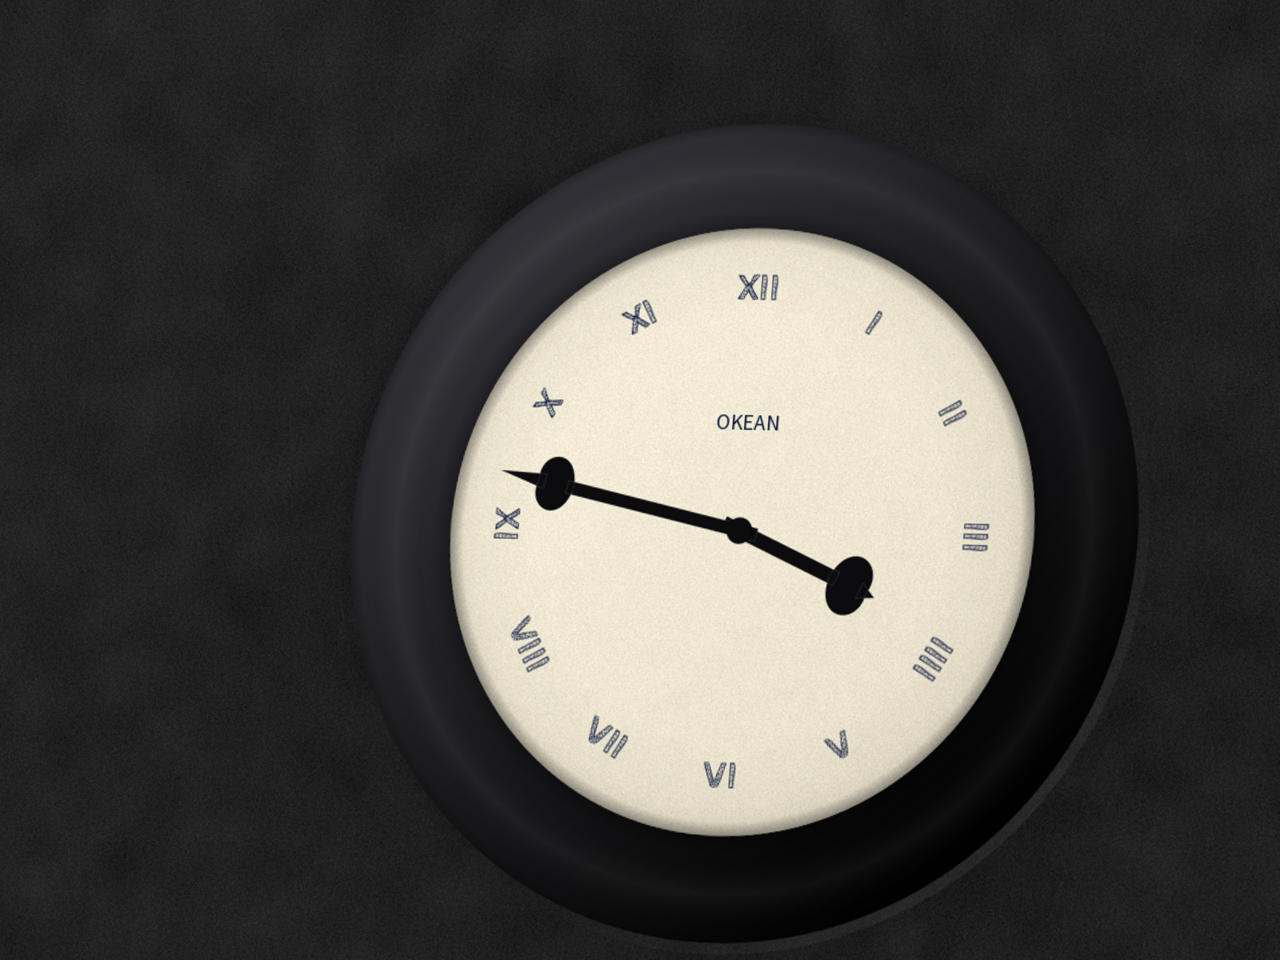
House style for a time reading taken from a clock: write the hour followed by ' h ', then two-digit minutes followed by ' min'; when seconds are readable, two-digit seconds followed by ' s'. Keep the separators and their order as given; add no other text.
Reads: 3 h 47 min
